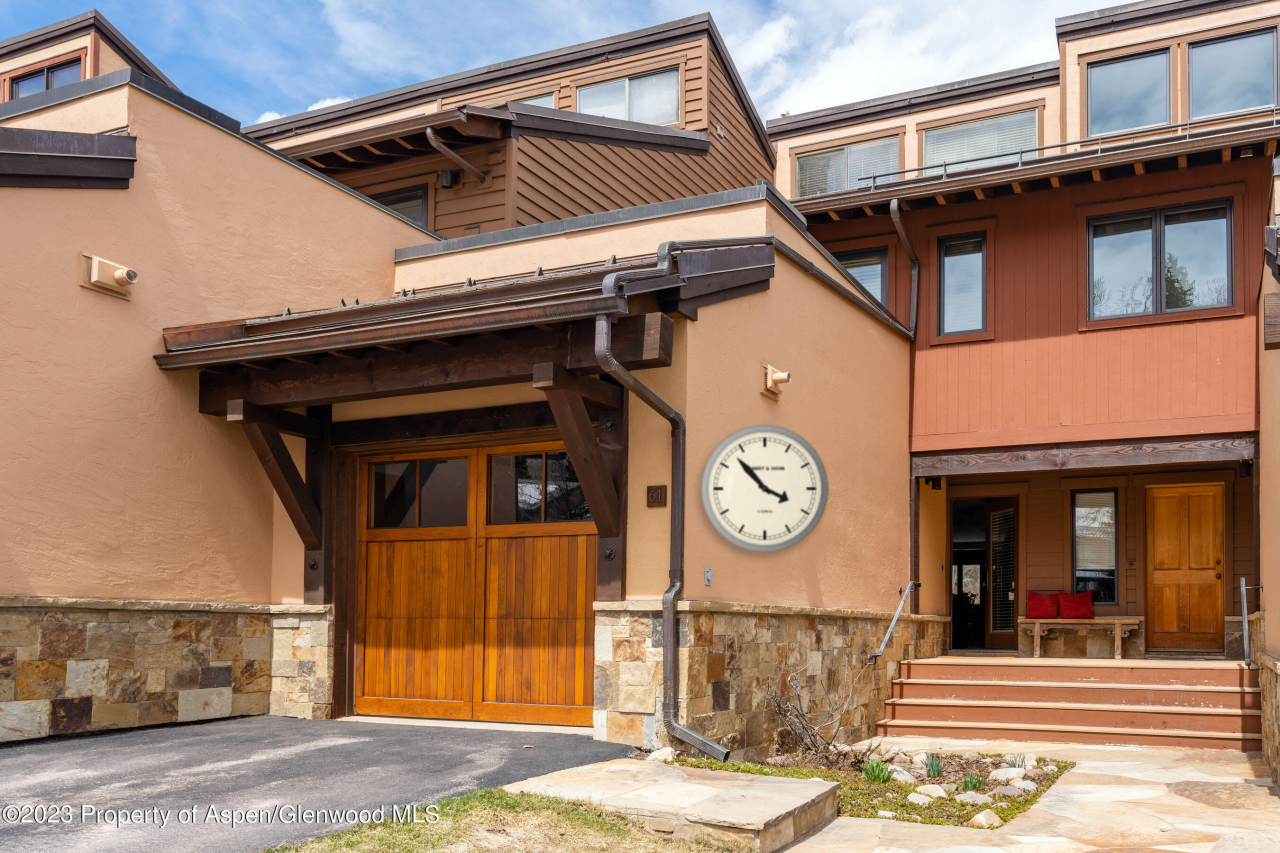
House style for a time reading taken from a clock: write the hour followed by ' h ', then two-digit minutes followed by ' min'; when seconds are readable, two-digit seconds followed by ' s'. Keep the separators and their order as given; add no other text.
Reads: 3 h 53 min
